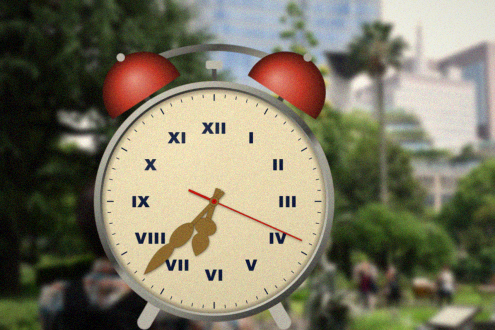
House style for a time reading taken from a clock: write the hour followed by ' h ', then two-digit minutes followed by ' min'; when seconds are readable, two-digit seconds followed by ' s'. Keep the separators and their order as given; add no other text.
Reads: 6 h 37 min 19 s
